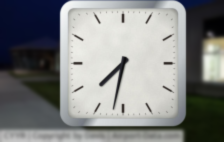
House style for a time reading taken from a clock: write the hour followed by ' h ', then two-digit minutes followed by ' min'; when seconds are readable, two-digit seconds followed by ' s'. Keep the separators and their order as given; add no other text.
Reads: 7 h 32 min
